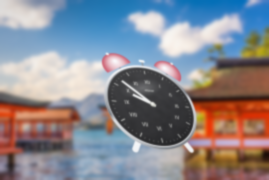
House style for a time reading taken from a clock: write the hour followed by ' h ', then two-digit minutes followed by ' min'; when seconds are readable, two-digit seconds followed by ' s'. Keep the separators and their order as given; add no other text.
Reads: 9 h 52 min
